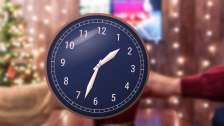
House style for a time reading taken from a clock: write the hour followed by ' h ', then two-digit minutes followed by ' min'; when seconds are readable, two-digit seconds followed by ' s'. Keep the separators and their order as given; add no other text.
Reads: 1 h 33 min
